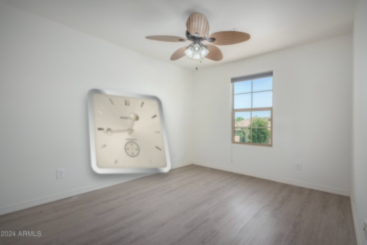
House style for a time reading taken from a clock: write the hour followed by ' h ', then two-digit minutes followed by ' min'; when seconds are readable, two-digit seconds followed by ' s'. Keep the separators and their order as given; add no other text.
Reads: 12 h 44 min
